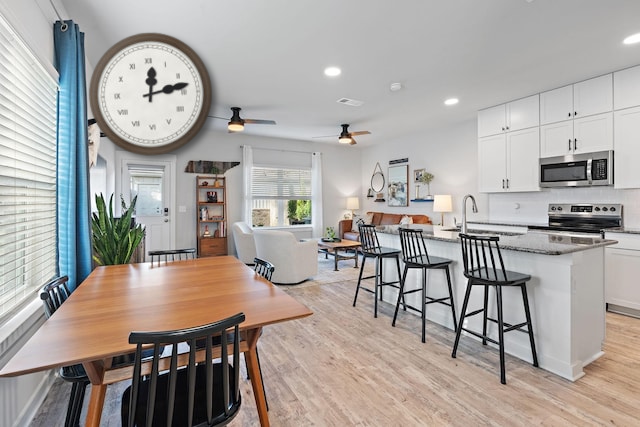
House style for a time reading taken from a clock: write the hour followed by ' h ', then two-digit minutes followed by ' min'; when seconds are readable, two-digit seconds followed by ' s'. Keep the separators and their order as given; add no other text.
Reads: 12 h 13 min
